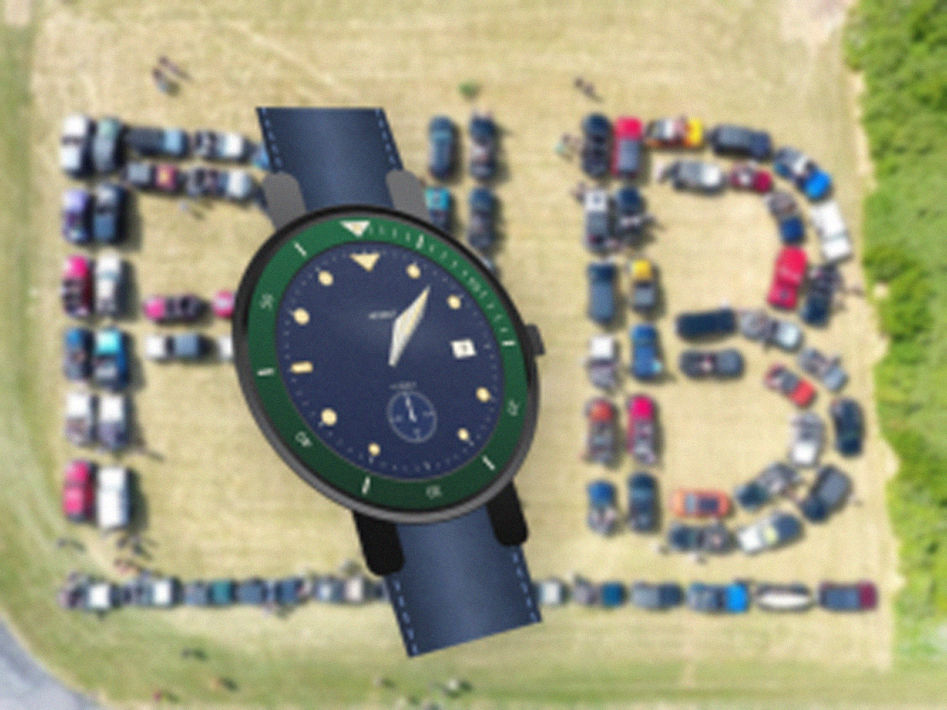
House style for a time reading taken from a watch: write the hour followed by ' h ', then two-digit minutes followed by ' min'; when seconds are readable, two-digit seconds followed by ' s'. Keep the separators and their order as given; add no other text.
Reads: 1 h 07 min
